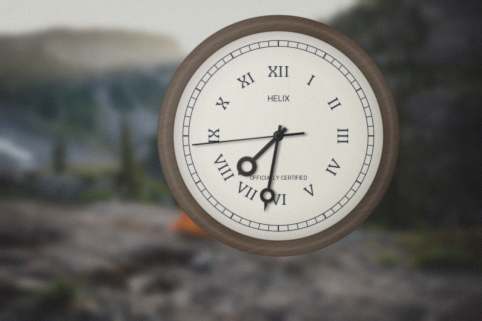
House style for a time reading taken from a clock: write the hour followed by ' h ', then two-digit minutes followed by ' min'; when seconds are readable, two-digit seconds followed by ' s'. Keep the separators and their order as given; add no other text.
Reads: 7 h 31 min 44 s
